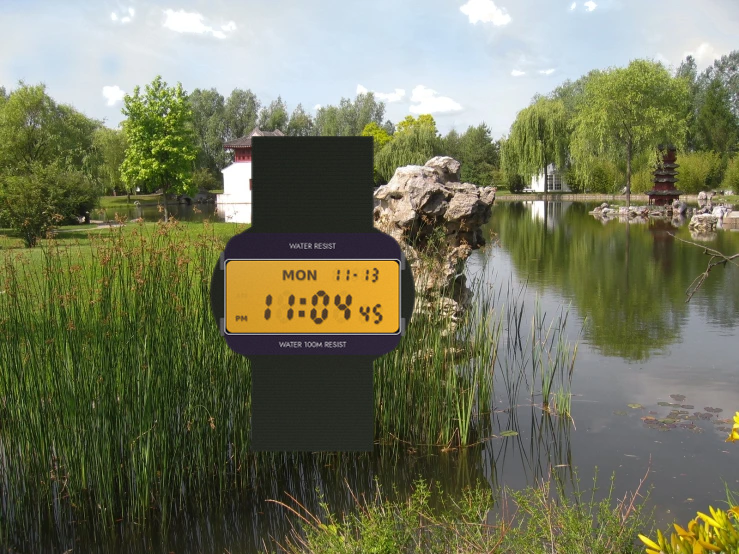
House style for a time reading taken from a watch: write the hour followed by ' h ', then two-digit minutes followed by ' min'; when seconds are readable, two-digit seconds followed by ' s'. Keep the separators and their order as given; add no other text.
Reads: 11 h 04 min 45 s
